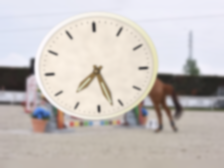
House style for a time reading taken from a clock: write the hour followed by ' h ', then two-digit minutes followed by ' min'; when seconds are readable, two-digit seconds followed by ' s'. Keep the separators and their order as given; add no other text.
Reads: 7 h 27 min
